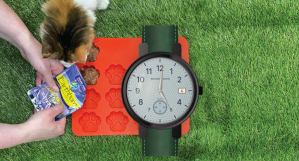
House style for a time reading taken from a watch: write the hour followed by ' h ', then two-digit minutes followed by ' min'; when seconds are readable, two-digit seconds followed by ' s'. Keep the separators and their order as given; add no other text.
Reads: 5 h 01 min
